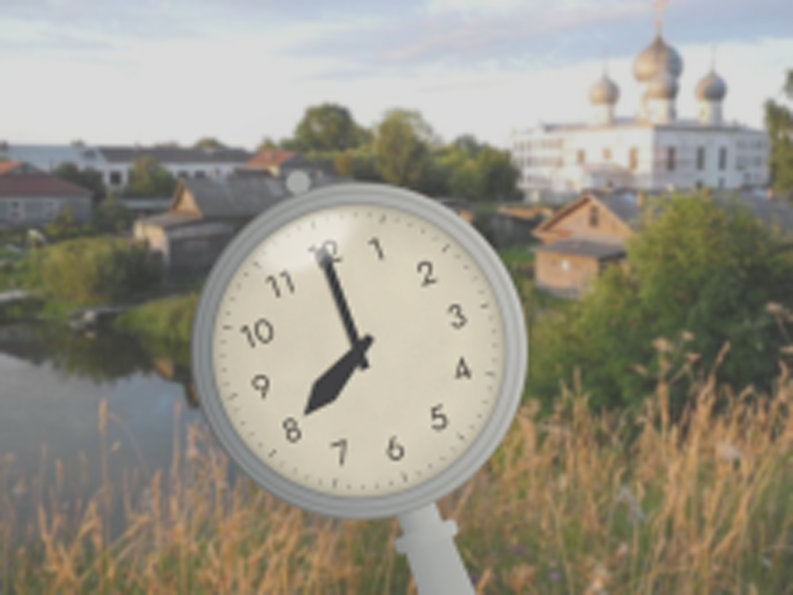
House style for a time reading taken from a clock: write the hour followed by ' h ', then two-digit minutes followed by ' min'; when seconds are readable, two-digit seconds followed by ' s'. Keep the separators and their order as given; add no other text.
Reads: 8 h 00 min
